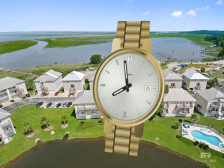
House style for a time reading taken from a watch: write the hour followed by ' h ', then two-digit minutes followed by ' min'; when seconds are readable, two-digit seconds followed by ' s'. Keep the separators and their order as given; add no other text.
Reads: 7 h 58 min
